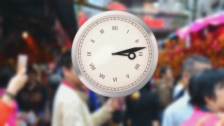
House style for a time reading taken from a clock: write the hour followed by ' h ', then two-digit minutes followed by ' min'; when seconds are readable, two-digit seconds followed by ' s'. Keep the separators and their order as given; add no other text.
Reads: 3 h 13 min
